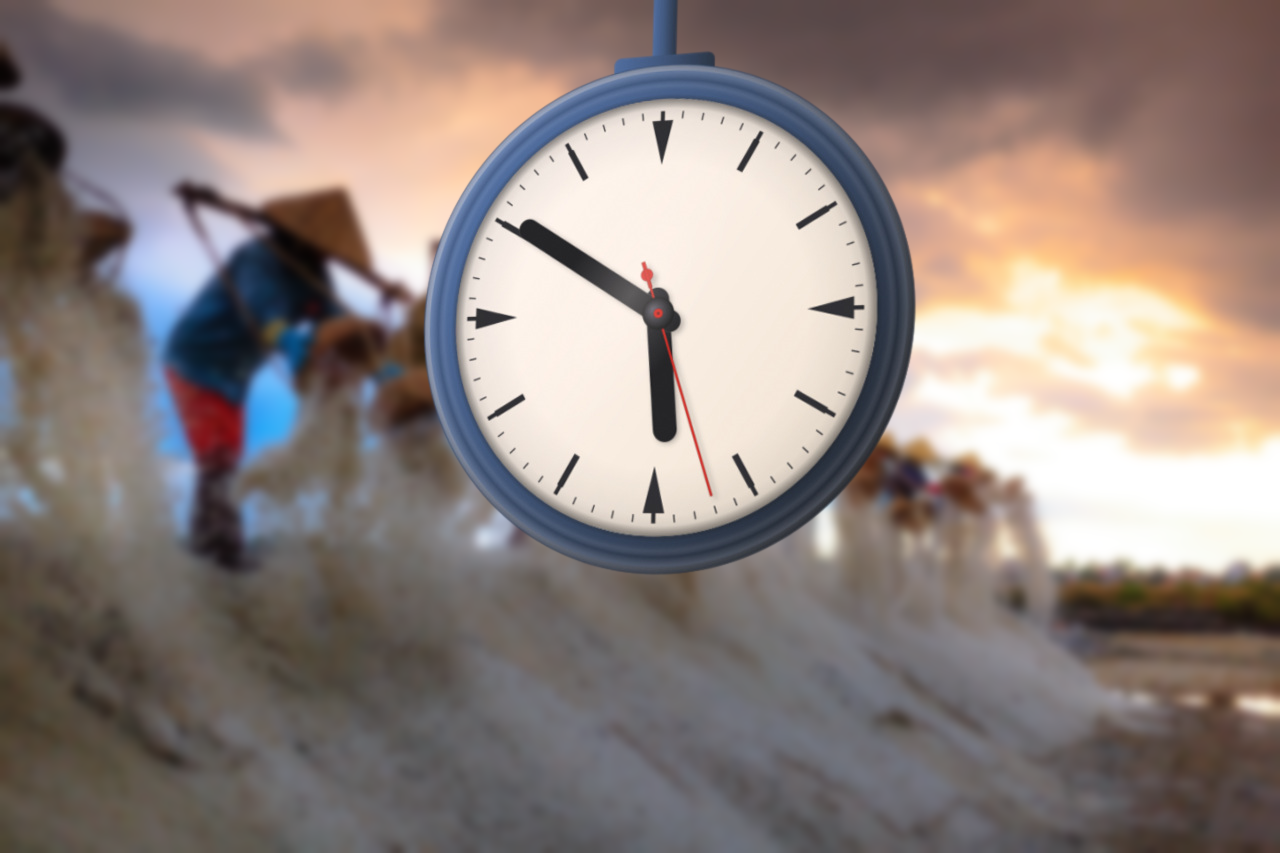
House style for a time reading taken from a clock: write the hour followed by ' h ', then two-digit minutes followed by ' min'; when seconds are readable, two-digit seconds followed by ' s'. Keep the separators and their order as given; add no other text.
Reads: 5 h 50 min 27 s
